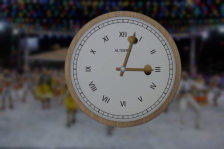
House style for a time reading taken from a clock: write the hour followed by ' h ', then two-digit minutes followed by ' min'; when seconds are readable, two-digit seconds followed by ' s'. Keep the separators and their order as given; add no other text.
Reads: 3 h 03 min
